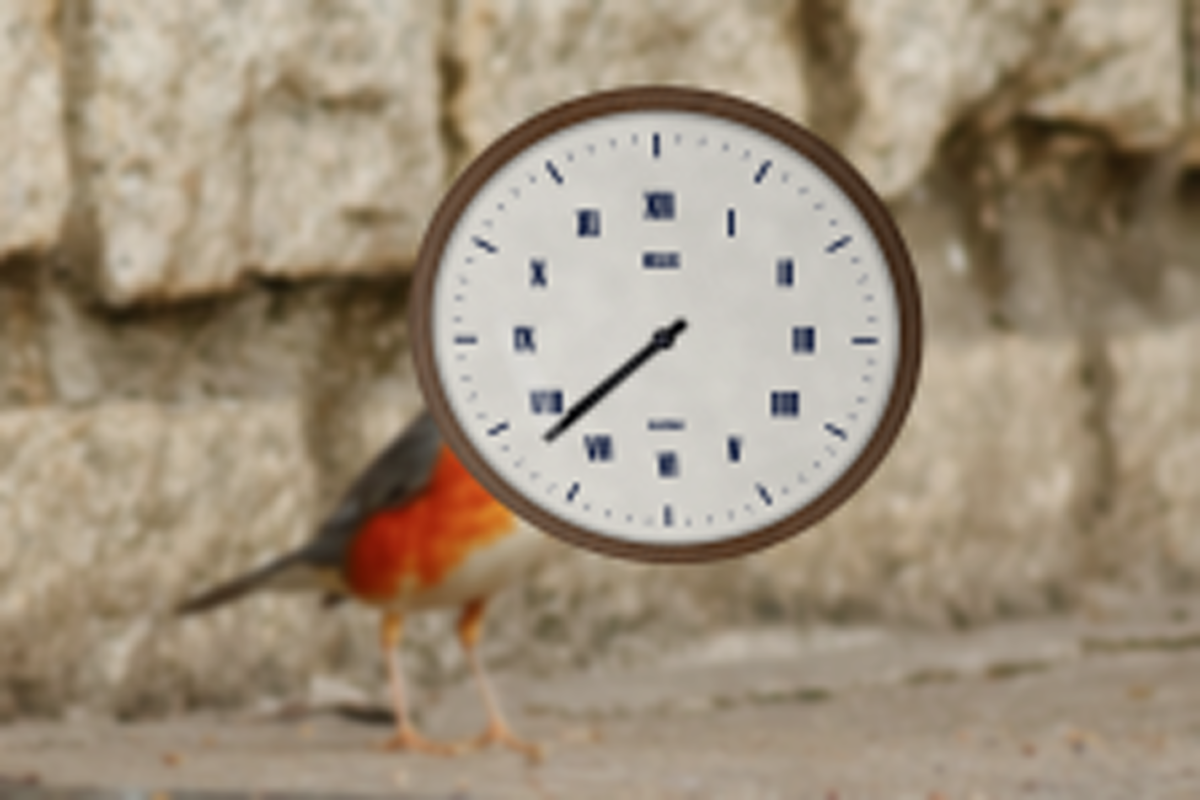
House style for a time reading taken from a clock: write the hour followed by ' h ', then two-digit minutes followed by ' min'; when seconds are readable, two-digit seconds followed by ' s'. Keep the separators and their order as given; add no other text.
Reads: 7 h 38 min
